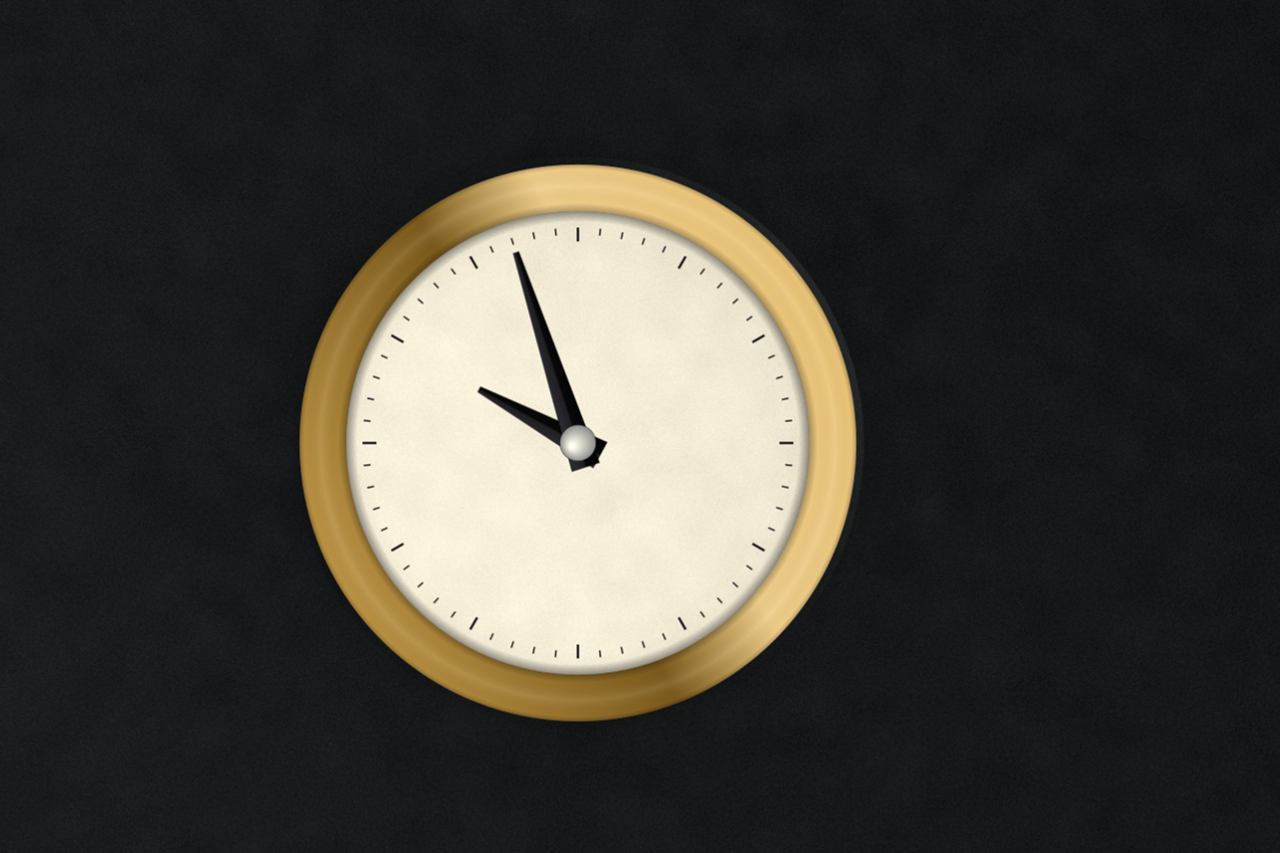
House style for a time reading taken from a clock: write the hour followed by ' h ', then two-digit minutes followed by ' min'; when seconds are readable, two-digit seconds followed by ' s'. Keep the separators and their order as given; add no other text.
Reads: 9 h 57 min
